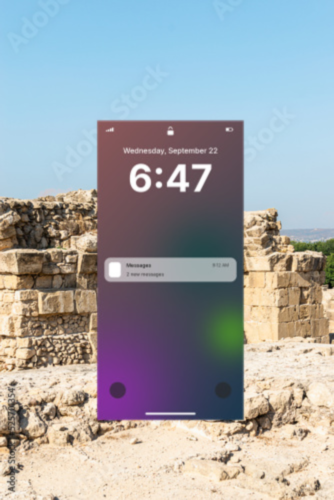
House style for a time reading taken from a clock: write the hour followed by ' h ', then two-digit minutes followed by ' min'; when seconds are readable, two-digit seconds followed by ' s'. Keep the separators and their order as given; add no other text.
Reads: 6 h 47 min
